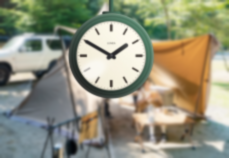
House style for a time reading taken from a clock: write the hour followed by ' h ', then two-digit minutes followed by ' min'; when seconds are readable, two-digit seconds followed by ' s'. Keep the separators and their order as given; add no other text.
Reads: 1 h 50 min
